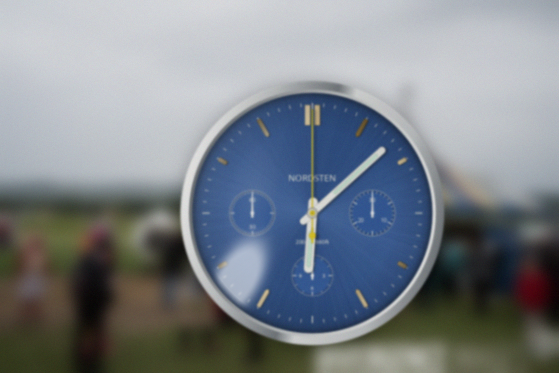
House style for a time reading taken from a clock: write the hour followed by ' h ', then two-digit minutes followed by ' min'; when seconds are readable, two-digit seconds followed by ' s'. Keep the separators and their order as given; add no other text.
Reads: 6 h 08 min
